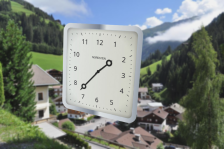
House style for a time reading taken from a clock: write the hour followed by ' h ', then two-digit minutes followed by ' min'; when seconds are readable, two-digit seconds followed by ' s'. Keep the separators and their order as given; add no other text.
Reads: 1 h 37 min
